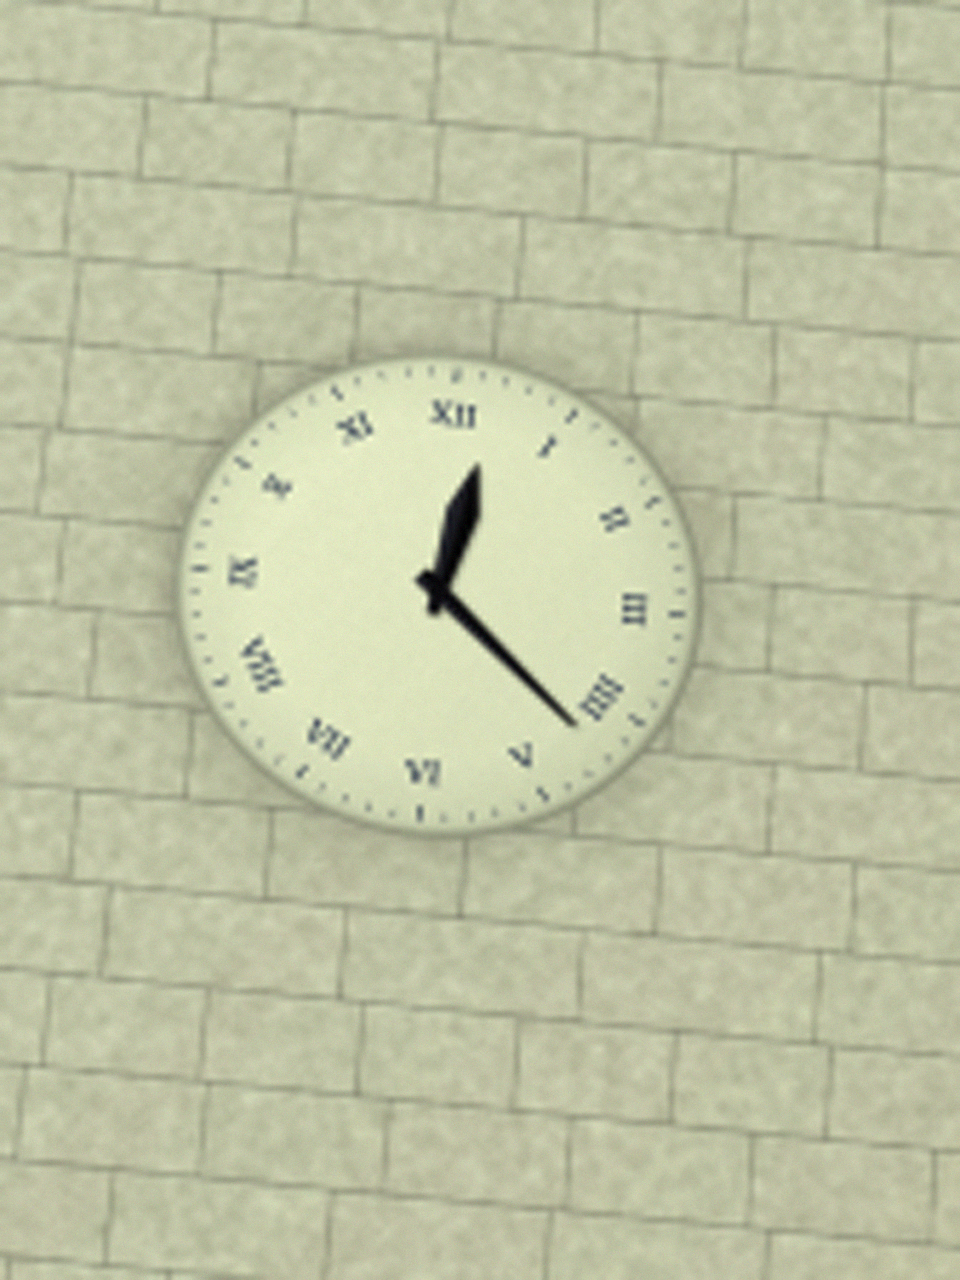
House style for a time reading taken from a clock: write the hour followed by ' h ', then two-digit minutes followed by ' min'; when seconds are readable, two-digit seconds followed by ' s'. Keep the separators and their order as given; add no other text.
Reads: 12 h 22 min
